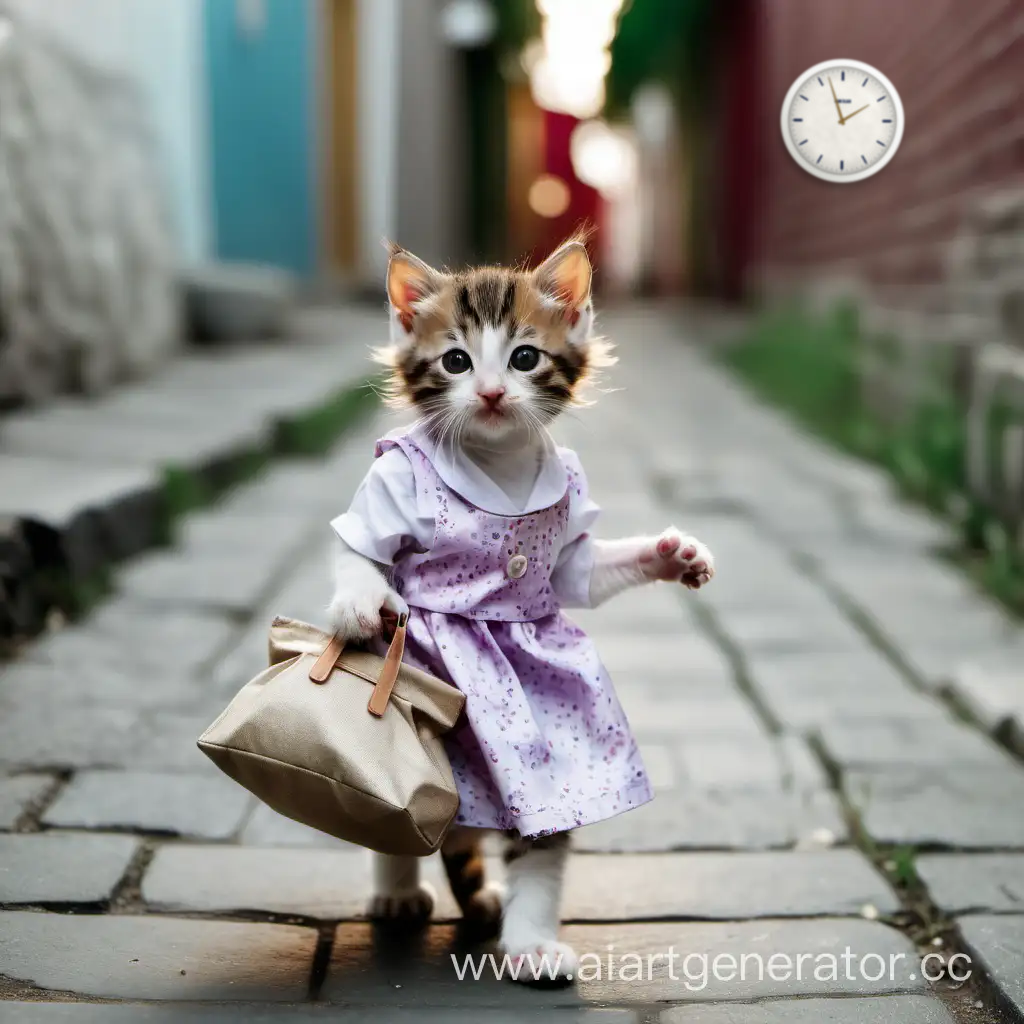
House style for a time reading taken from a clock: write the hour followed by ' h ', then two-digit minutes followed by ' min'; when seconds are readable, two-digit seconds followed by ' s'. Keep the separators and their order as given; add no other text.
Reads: 1 h 57 min
